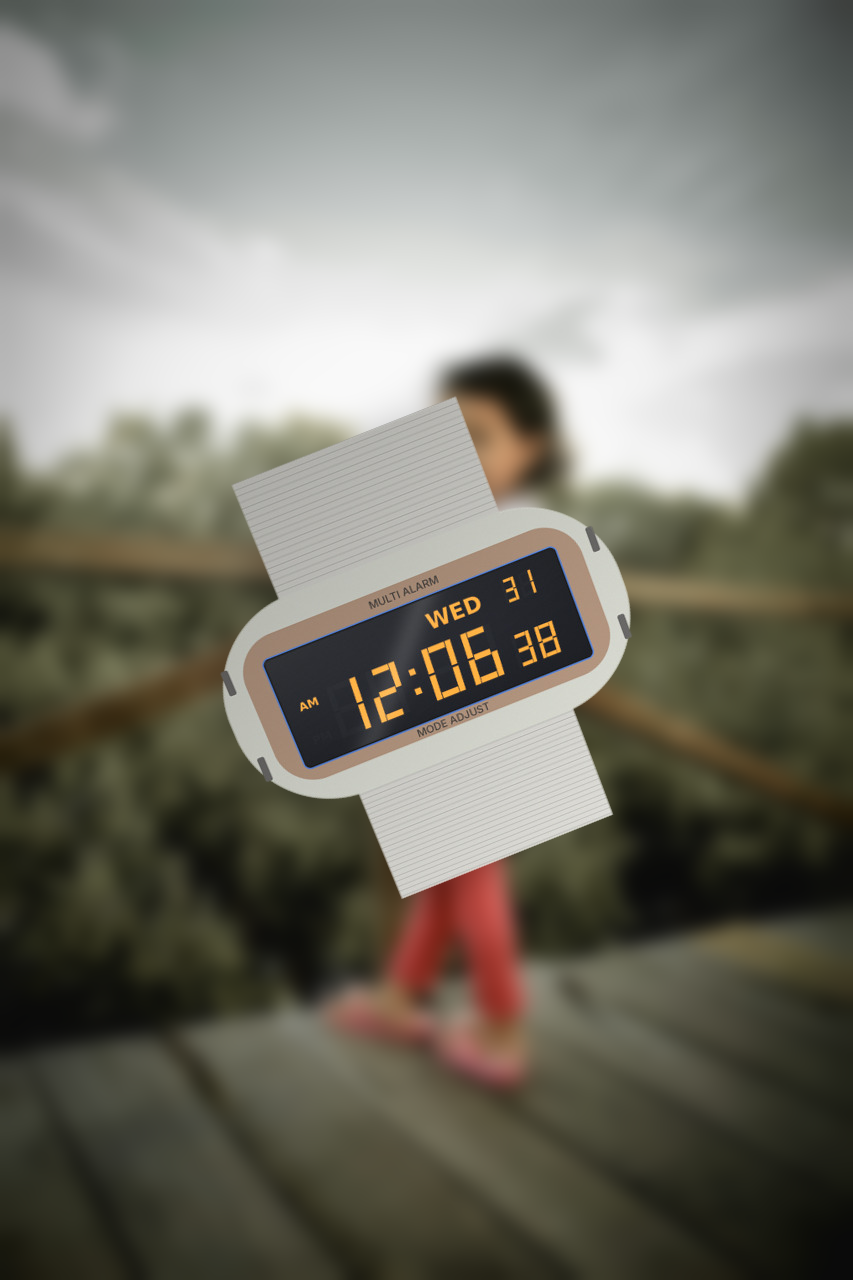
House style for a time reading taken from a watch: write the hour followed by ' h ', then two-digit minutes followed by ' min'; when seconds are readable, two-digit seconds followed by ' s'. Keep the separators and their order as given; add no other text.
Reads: 12 h 06 min 38 s
